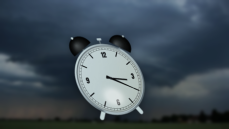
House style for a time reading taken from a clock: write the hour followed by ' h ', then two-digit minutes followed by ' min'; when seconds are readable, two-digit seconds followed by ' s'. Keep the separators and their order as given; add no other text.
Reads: 3 h 20 min
